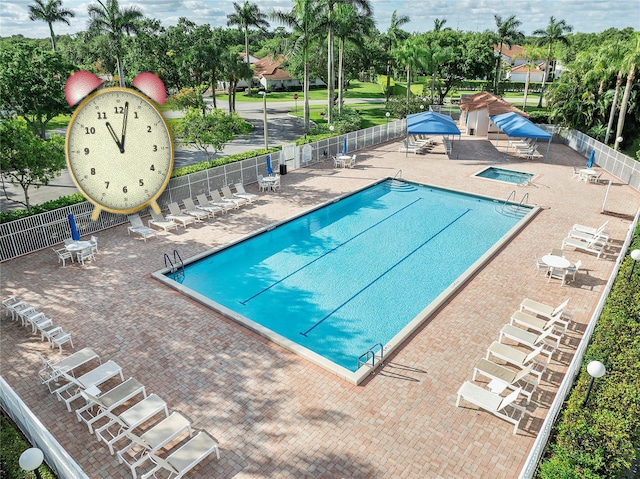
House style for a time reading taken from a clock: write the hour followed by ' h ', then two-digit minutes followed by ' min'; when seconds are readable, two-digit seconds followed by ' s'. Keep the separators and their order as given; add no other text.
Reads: 11 h 02 min
